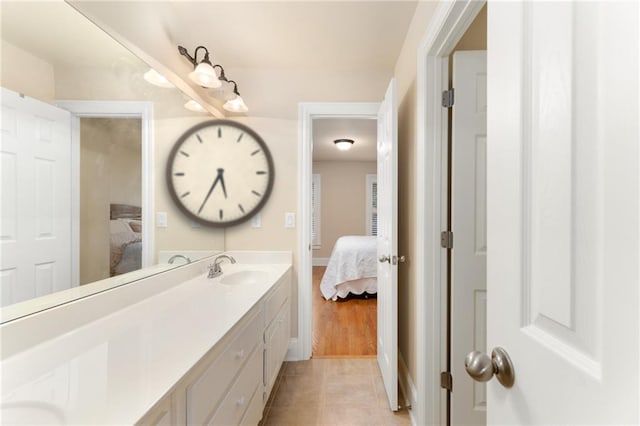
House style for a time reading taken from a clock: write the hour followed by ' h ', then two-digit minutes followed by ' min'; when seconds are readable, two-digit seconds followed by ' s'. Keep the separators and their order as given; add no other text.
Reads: 5 h 35 min
